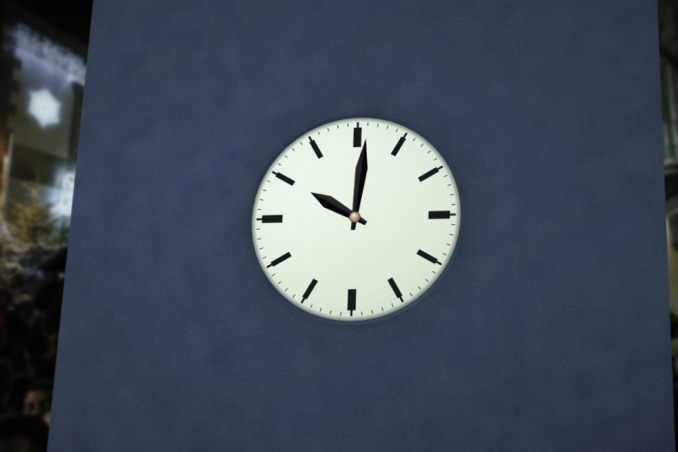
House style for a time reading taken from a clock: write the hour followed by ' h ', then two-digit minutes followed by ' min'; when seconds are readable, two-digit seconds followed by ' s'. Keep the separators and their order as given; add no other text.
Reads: 10 h 01 min
